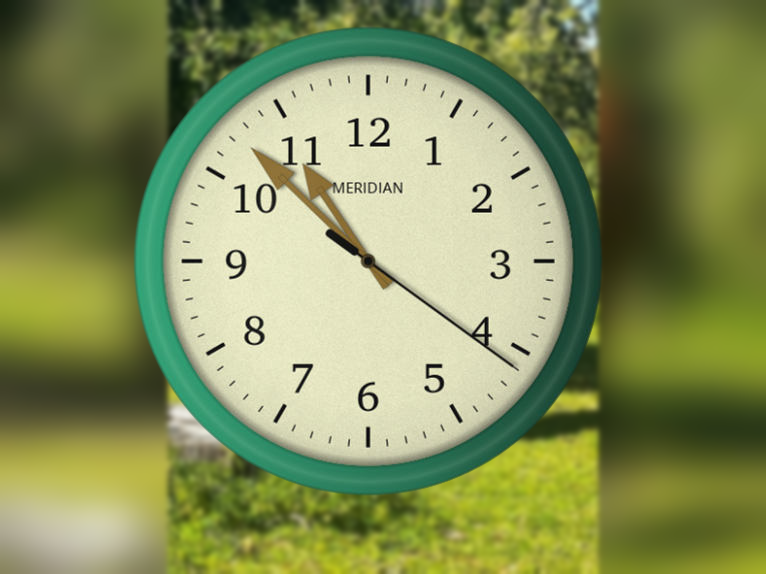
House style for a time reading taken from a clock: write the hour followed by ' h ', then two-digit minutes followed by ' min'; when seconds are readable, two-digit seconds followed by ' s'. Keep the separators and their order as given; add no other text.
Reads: 10 h 52 min 21 s
